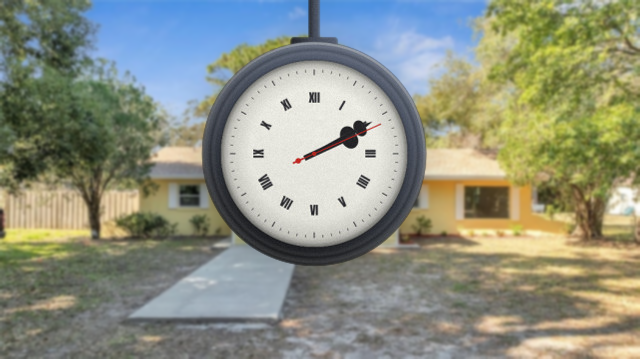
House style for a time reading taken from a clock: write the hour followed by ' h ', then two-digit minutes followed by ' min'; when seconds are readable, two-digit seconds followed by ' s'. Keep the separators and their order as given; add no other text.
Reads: 2 h 10 min 11 s
